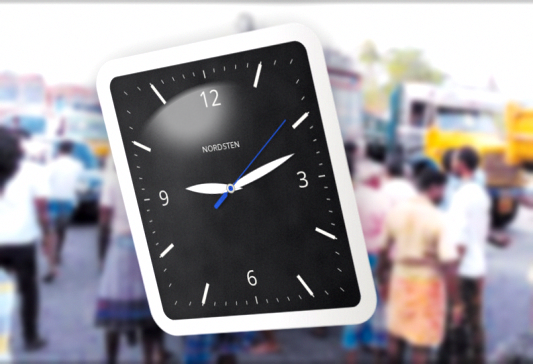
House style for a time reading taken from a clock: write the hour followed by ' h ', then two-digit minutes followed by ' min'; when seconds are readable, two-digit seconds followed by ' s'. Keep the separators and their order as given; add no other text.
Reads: 9 h 12 min 09 s
